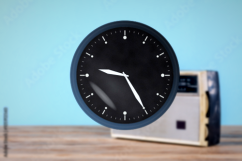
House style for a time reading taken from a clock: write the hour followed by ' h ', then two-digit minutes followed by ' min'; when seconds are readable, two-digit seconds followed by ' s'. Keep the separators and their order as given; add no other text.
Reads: 9 h 25 min
